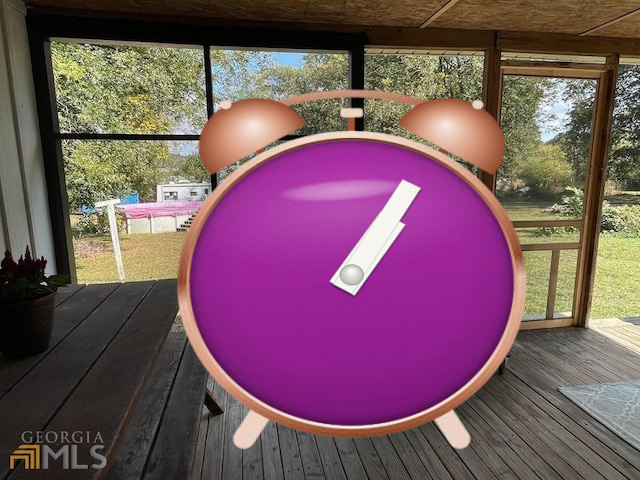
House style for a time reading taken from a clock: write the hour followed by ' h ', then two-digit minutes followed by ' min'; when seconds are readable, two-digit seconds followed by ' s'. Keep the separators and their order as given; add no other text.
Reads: 1 h 05 min
